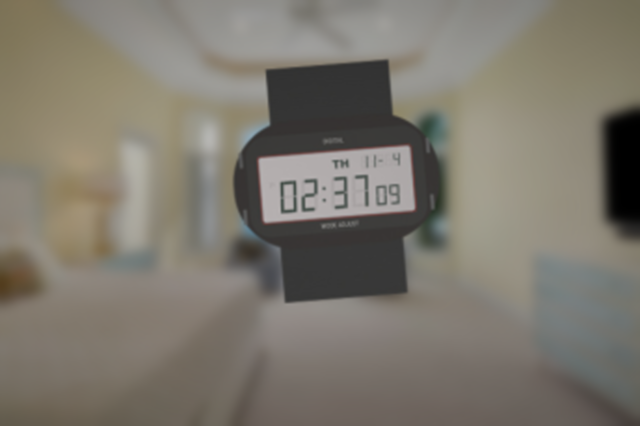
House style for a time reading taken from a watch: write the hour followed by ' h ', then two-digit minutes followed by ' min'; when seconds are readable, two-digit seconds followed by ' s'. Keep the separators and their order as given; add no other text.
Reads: 2 h 37 min 09 s
